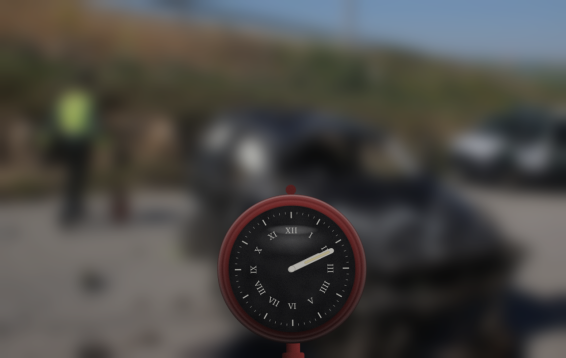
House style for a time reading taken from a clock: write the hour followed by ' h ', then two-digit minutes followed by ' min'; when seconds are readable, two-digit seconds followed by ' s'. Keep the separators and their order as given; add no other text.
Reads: 2 h 11 min
